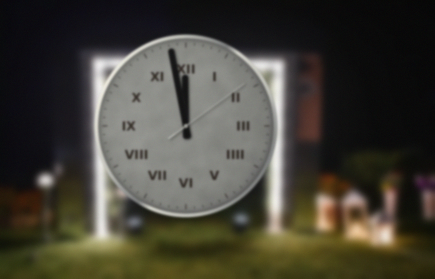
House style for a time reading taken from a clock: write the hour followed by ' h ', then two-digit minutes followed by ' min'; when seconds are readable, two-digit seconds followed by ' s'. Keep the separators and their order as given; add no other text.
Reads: 11 h 58 min 09 s
